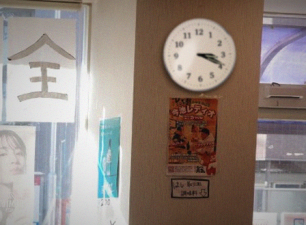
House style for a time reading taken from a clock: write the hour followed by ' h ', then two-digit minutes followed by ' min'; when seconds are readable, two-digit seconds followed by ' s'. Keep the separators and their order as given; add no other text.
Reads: 3 h 19 min
